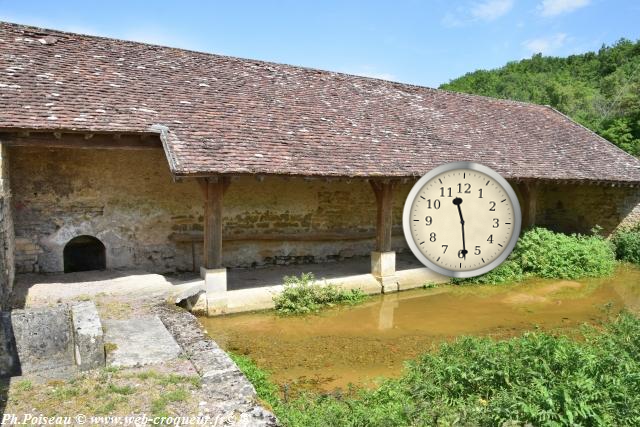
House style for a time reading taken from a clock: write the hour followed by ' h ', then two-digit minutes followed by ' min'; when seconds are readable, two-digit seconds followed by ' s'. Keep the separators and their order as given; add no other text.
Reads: 11 h 29 min
